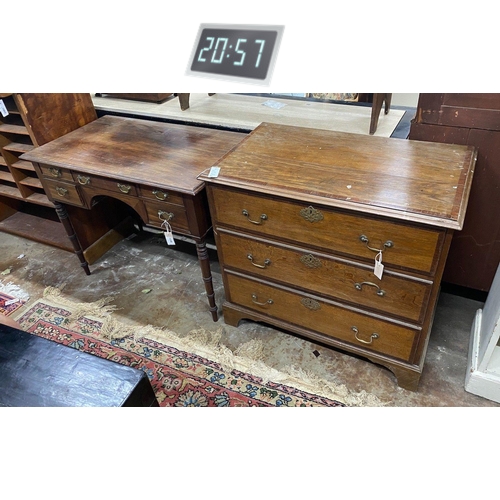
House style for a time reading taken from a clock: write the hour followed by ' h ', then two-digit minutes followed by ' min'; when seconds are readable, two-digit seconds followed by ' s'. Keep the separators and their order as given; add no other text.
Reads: 20 h 57 min
